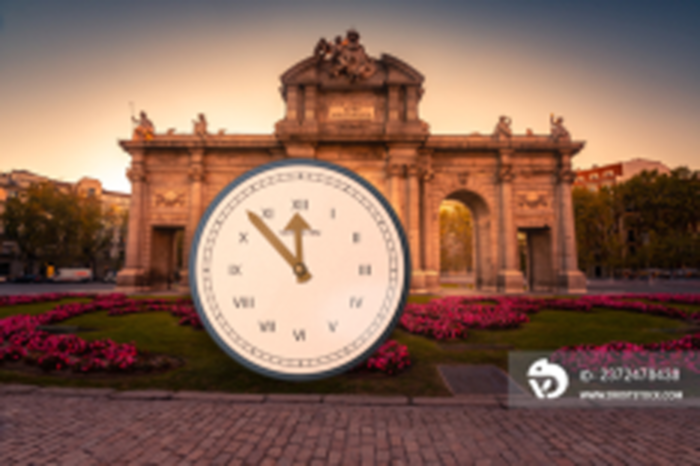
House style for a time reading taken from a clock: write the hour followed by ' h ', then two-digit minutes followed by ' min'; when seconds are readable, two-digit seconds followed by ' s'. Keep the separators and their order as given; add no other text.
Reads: 11 h 53 min
